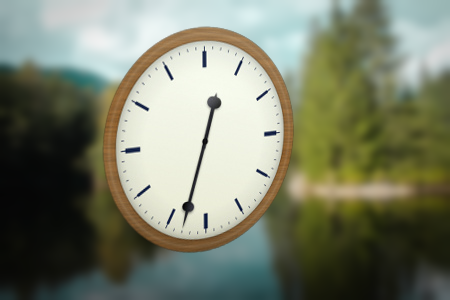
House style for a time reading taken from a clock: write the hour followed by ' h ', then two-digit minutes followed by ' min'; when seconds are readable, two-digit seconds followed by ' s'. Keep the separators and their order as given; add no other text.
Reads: 12 h 33 min
